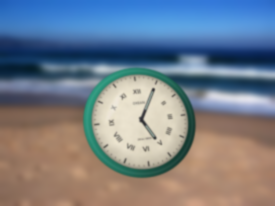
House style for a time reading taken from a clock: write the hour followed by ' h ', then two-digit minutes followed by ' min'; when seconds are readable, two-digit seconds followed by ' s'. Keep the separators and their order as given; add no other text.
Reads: 5 h 05 min
